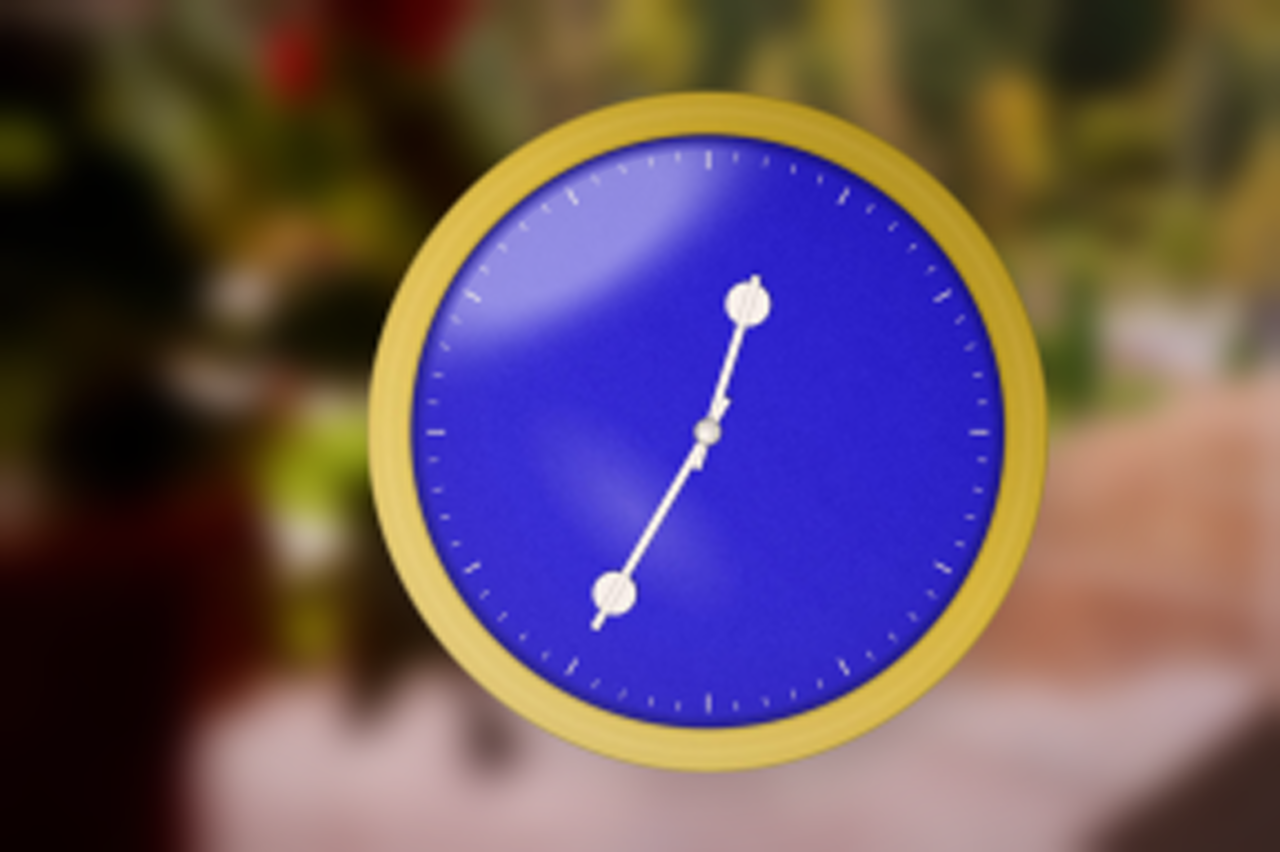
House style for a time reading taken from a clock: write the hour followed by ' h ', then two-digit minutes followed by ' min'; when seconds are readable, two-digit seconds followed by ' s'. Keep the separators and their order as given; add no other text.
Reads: 12 h 35 min
